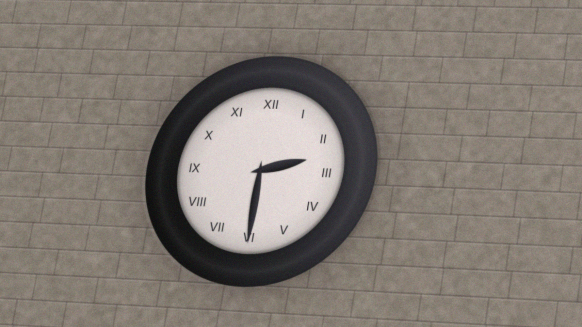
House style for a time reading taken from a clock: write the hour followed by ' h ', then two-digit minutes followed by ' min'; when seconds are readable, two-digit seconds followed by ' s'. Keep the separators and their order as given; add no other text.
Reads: 2 h 30 min
